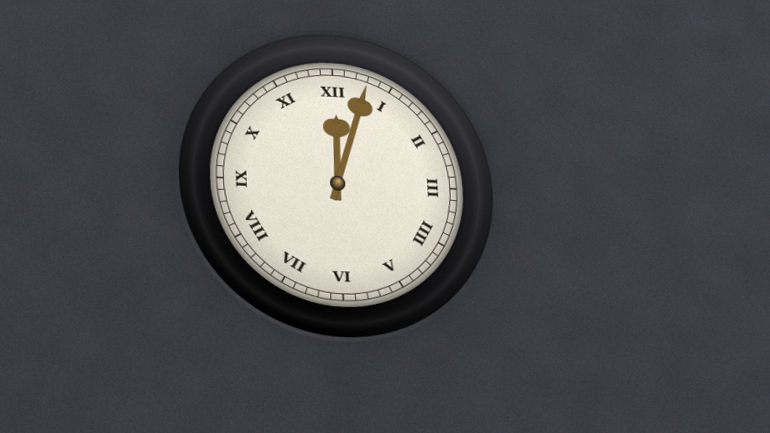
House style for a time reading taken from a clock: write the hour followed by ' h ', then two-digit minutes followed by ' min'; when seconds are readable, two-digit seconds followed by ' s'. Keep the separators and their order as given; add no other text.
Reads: 12 h 03 min
